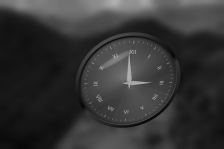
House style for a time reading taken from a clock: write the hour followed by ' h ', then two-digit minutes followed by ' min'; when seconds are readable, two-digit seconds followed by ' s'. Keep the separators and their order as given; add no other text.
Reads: 2 h 59 min
